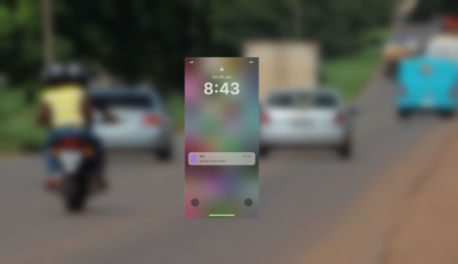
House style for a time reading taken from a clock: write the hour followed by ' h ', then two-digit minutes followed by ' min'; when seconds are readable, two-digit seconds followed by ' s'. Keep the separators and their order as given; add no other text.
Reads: 8 h 43 min
